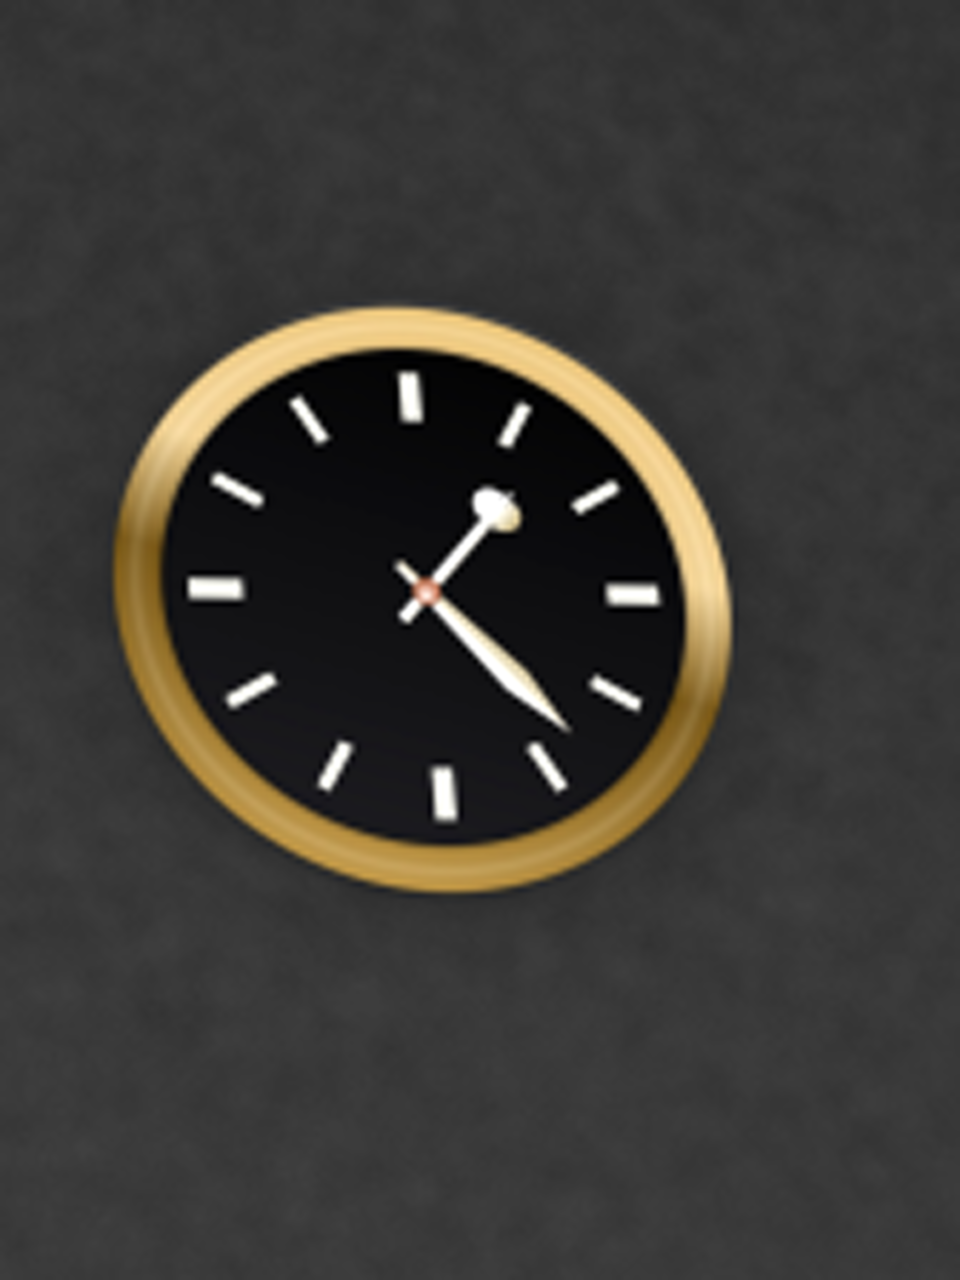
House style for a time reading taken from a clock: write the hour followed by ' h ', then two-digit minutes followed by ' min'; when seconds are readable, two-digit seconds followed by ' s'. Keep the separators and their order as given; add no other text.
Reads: 1 h 23 min
